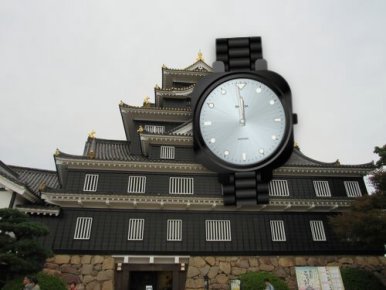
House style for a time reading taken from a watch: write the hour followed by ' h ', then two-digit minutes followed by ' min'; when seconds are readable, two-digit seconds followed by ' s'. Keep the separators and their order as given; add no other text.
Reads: 11 h 59 min
